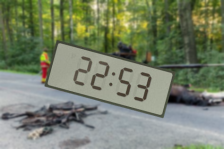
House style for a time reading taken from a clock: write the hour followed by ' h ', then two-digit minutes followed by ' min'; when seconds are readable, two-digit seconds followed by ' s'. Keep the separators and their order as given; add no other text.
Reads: 22 h 53 min
